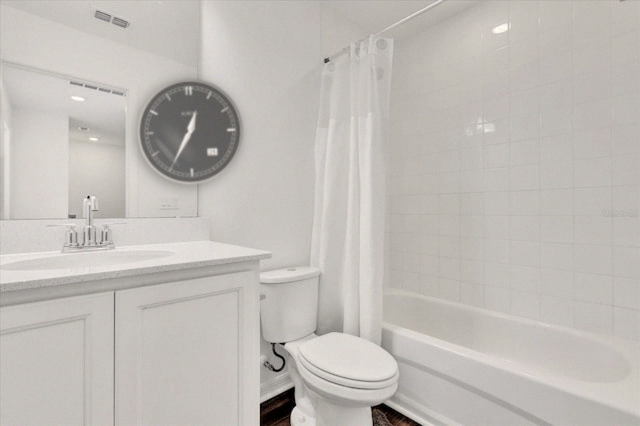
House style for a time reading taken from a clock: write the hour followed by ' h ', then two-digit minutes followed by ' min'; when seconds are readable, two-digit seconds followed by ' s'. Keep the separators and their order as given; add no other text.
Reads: 12 h 35 min
